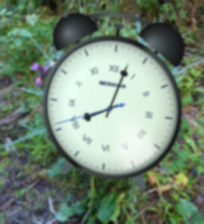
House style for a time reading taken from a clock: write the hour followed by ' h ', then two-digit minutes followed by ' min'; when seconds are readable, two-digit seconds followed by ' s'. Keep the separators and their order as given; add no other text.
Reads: 8 h 02 min 41 s
